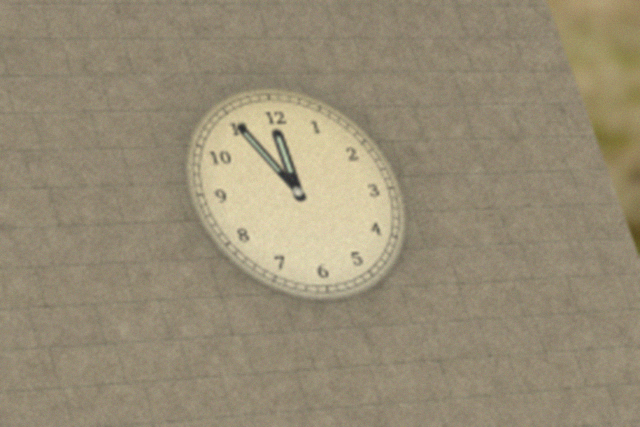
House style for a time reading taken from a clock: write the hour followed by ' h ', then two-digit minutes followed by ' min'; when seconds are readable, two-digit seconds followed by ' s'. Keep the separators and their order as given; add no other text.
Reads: 11 h 55 min
